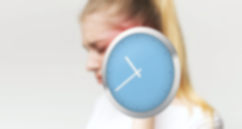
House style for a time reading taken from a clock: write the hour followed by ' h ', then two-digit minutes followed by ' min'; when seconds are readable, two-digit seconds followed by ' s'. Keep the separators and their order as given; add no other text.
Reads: 10 h 39 min
